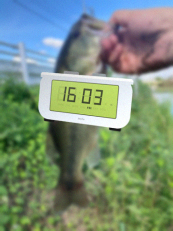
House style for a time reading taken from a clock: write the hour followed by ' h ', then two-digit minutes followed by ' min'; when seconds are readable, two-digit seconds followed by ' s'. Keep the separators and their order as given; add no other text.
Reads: 16 h 03 min
